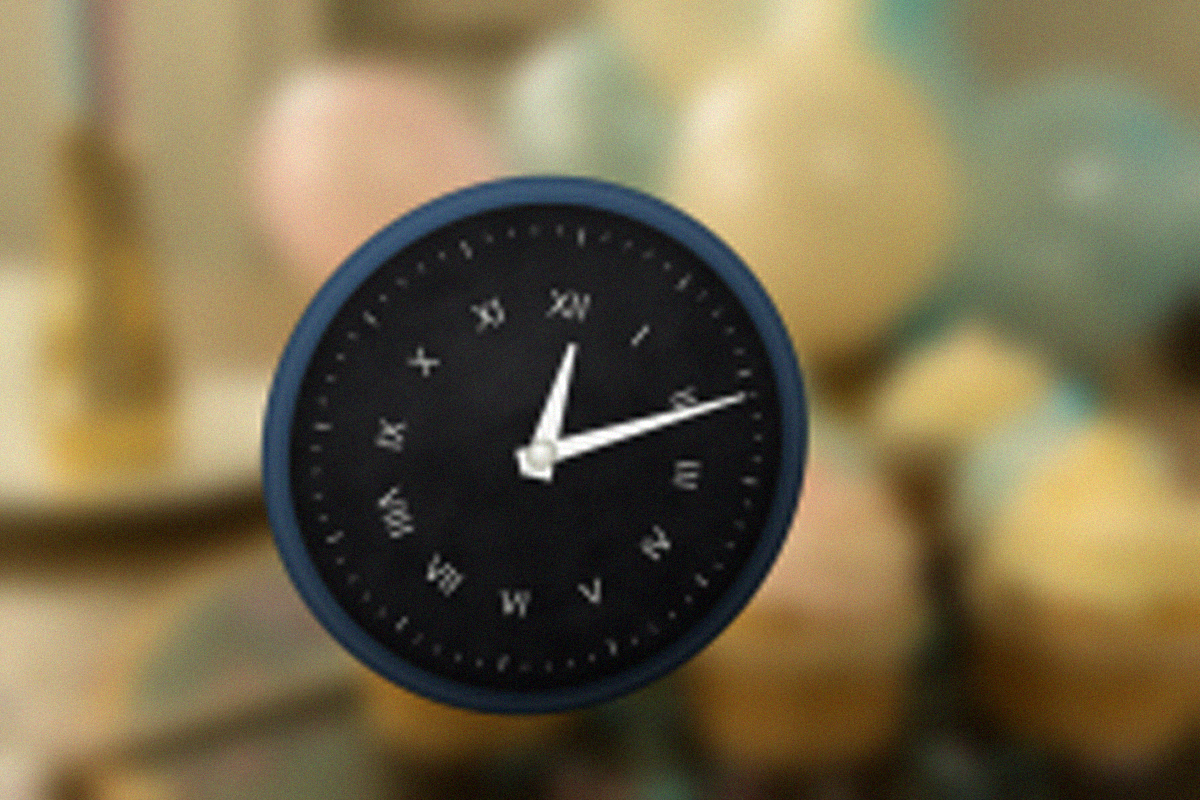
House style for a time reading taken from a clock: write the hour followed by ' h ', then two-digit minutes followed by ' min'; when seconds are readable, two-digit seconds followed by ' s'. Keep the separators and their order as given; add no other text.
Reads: 12 h 11 min
